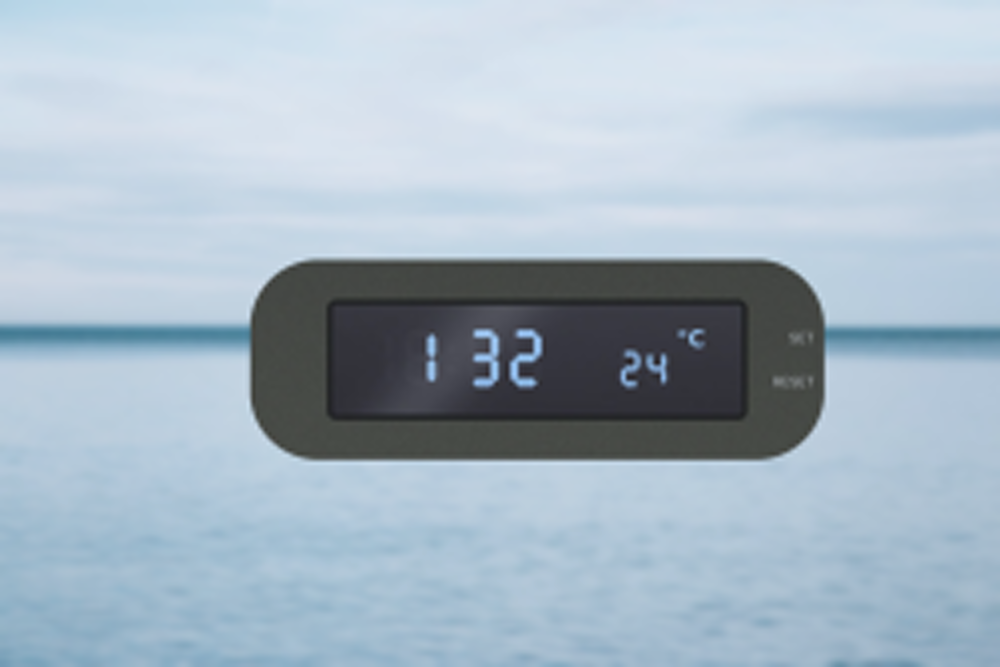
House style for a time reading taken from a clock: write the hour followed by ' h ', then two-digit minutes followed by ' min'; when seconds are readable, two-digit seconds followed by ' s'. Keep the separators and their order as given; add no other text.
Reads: 1 h 32 min
